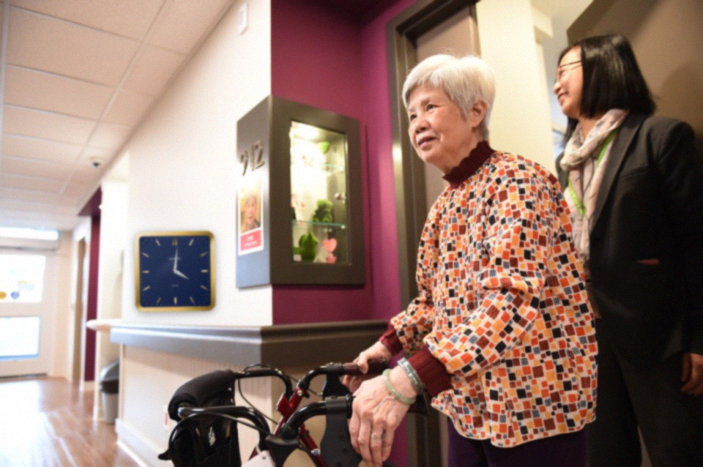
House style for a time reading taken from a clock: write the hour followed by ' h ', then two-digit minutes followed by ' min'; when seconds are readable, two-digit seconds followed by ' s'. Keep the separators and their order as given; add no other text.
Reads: 4 h 01 min
